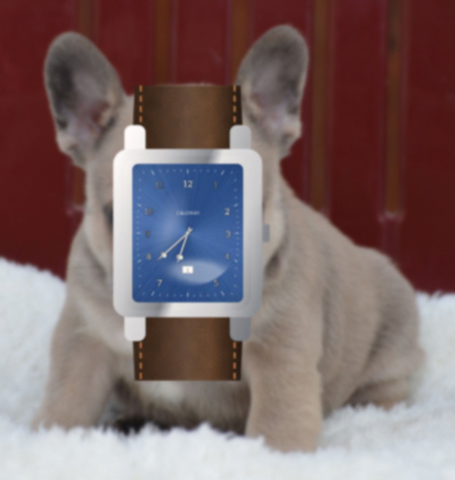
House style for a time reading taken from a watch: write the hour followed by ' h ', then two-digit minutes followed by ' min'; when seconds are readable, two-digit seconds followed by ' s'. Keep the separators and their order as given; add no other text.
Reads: 6 h 38 min
